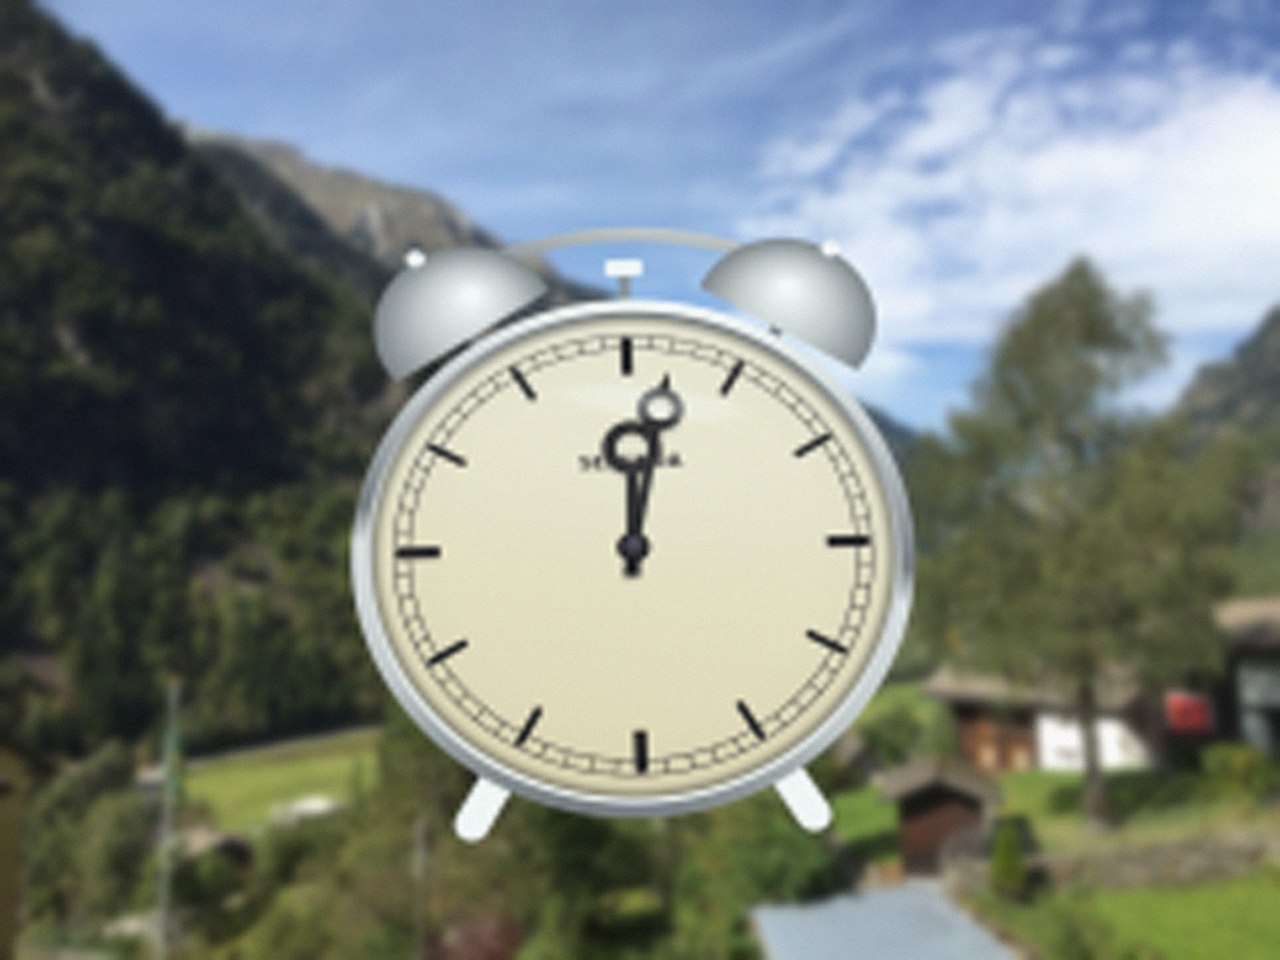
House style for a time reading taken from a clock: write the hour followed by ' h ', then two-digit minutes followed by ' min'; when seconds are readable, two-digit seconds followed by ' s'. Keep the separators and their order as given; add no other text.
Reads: 12 h 02 min
